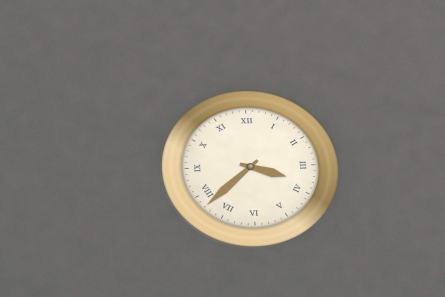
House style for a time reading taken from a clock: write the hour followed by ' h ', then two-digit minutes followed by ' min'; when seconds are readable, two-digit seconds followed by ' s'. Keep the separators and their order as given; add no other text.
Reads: 3 h 38 min
